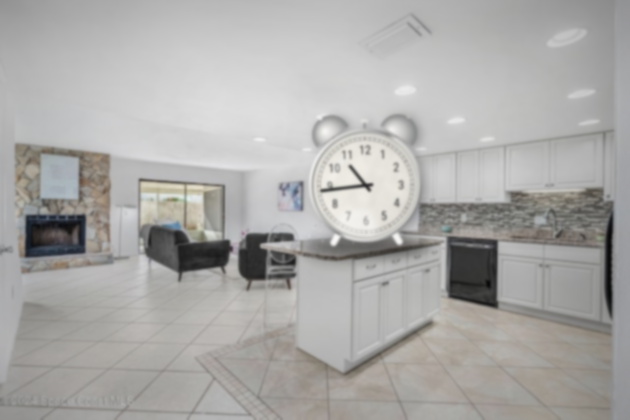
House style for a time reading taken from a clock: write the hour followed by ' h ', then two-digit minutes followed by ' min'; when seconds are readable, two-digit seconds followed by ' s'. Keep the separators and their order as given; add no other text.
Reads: 10 h 44 min
